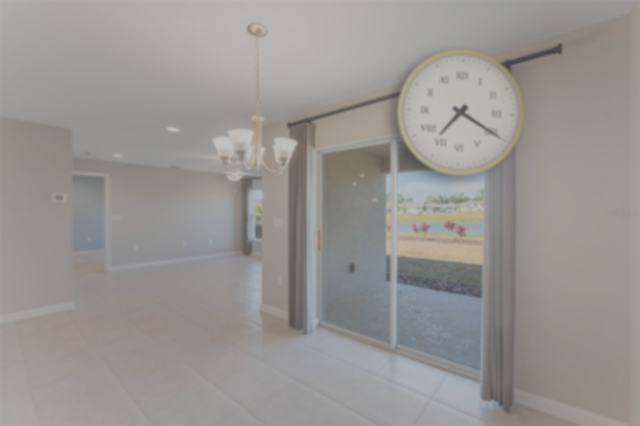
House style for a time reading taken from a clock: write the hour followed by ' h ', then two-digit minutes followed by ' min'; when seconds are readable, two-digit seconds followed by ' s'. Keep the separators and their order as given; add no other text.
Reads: 7 h 20 min
